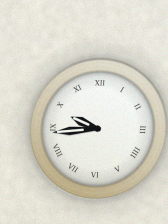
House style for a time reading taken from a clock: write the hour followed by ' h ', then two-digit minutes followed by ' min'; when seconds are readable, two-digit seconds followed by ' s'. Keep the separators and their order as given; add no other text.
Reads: 9 h 44 min
